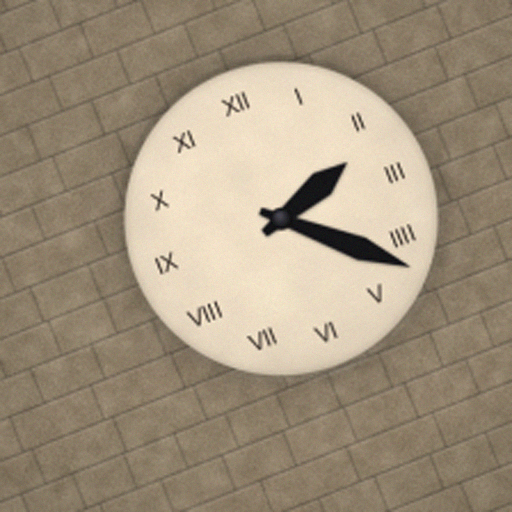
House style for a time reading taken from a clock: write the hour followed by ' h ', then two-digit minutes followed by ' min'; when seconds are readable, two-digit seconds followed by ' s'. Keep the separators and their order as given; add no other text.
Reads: 2 h 22 min
